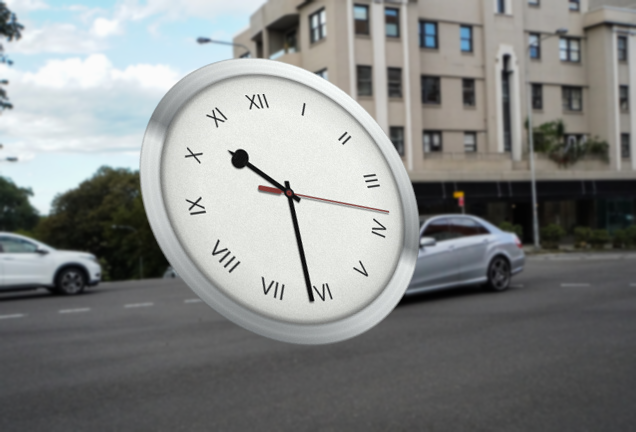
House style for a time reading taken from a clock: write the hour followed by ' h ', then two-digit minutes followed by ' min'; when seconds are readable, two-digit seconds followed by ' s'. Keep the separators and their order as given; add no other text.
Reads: 10 h 31 min 18 s
